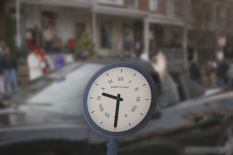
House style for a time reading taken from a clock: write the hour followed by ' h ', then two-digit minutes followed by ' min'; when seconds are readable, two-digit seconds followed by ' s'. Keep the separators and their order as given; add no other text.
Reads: 9 h 30 min
